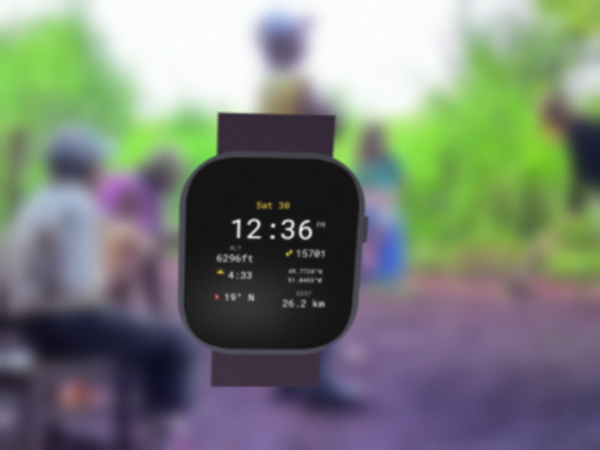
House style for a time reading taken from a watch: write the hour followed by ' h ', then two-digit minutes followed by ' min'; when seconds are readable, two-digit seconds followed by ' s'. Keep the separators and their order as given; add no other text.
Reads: 12 h 36 min
